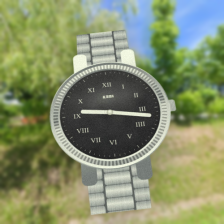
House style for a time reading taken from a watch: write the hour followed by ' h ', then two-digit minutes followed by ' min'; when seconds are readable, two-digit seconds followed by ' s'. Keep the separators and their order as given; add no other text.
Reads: 9 h 17 min
